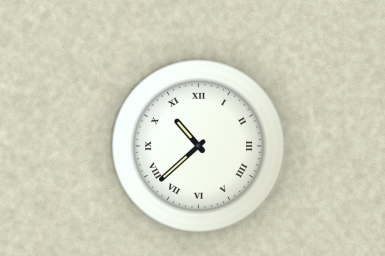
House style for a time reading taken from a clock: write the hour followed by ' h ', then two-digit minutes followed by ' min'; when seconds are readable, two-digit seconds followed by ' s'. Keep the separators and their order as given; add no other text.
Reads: 10 h 38 min
